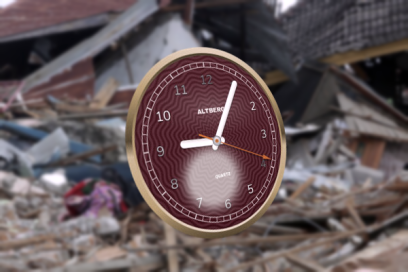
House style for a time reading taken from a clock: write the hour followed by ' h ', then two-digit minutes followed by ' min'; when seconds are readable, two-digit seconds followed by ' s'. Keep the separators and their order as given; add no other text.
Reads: 9 h 05 min 19 s
